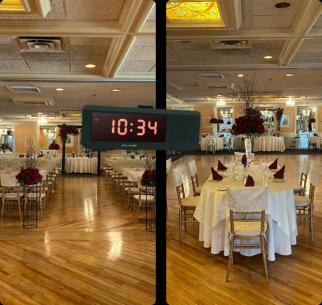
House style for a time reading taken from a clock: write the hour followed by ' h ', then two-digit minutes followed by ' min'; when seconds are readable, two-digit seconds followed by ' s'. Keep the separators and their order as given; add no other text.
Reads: 10 h 34 min
